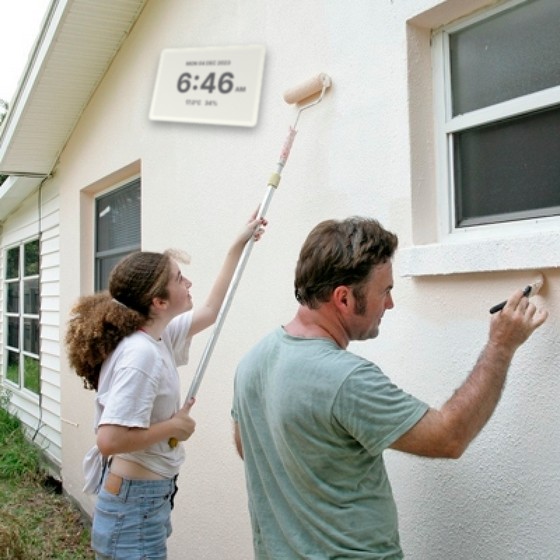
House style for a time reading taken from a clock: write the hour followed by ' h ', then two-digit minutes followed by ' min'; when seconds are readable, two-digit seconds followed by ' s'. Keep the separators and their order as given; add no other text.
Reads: 6 h 46 min
